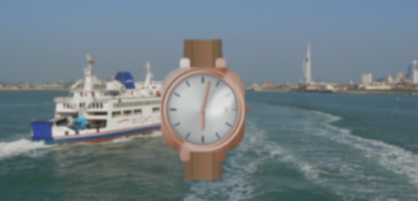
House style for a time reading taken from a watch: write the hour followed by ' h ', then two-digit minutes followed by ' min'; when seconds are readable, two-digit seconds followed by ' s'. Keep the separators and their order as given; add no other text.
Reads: 6 h 02 min
